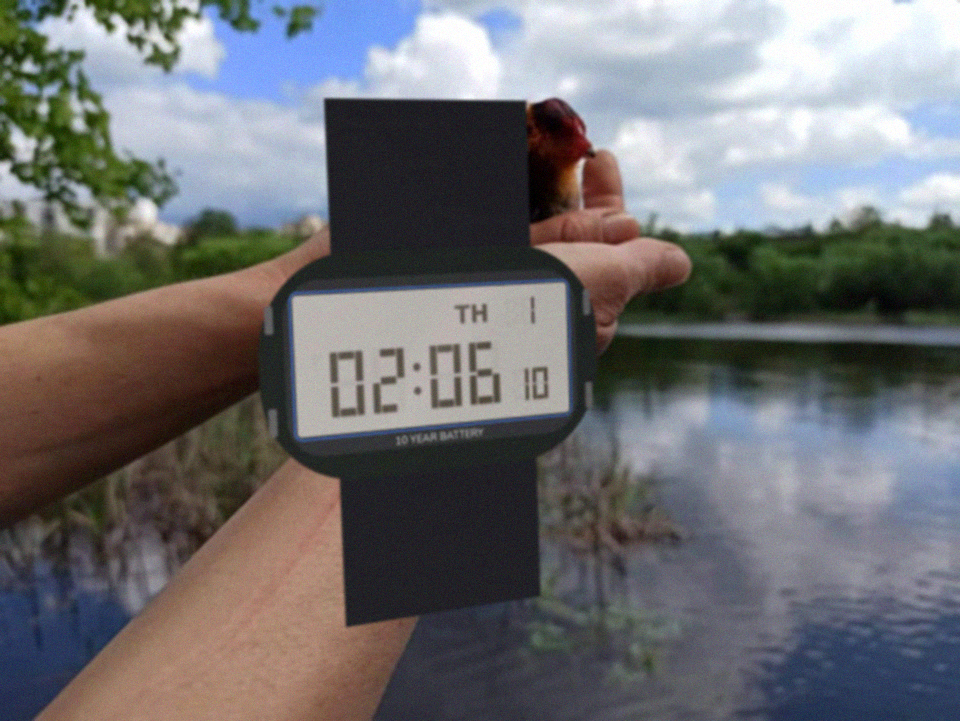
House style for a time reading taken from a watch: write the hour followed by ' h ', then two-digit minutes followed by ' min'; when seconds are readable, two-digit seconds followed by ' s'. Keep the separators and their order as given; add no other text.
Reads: 2 h 06 min 10 s
